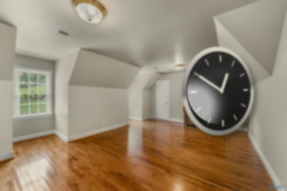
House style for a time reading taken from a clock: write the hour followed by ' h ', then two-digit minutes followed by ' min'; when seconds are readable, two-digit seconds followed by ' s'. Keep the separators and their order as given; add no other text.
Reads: 12 h 50 min
